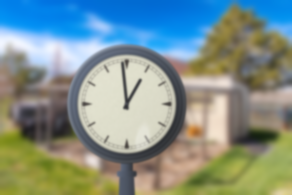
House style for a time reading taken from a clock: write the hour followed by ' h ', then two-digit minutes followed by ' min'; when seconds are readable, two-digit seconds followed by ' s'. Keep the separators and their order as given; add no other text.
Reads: 12 h 59 min
